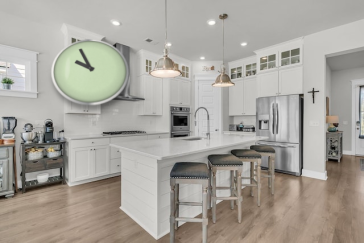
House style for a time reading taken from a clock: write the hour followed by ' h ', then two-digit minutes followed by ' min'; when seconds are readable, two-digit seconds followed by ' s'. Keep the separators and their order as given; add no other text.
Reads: 9 h 56 min
